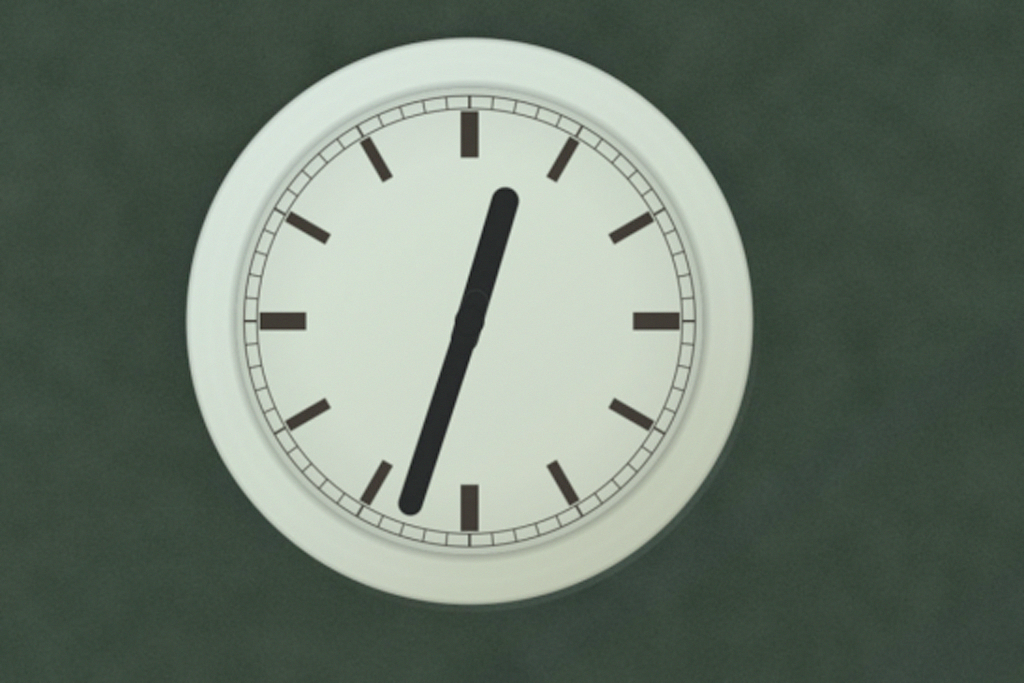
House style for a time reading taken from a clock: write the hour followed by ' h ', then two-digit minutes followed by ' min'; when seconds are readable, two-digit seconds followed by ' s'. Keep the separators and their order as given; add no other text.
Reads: 12 h 33 min
